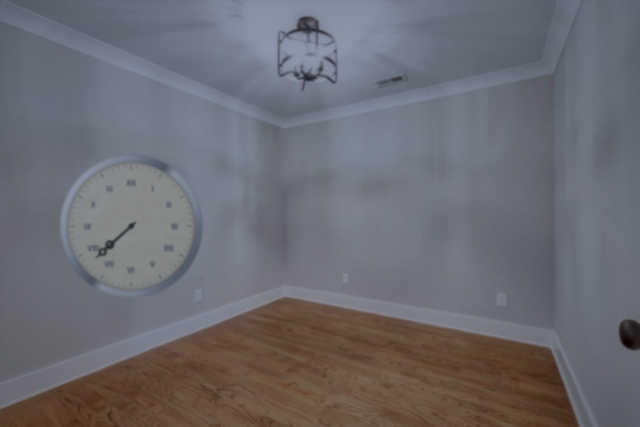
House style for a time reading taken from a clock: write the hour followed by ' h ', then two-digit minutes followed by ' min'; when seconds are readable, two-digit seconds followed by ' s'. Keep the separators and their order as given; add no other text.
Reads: 7 h 38 min
